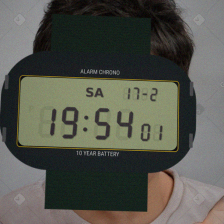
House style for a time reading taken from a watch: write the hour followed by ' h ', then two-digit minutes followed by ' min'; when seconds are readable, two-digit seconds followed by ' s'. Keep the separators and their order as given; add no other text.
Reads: 19 h 54 min 01 s
